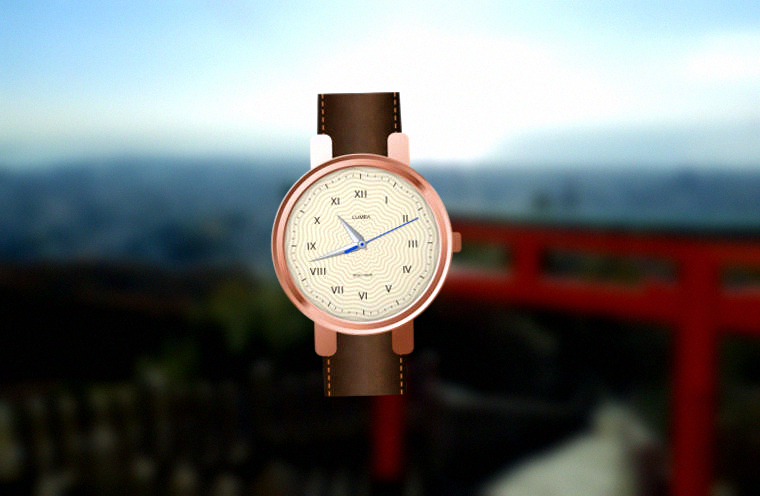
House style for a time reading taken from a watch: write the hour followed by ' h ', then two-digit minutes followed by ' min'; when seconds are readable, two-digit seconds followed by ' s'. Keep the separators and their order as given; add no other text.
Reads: 10 h 42 min 11 s
